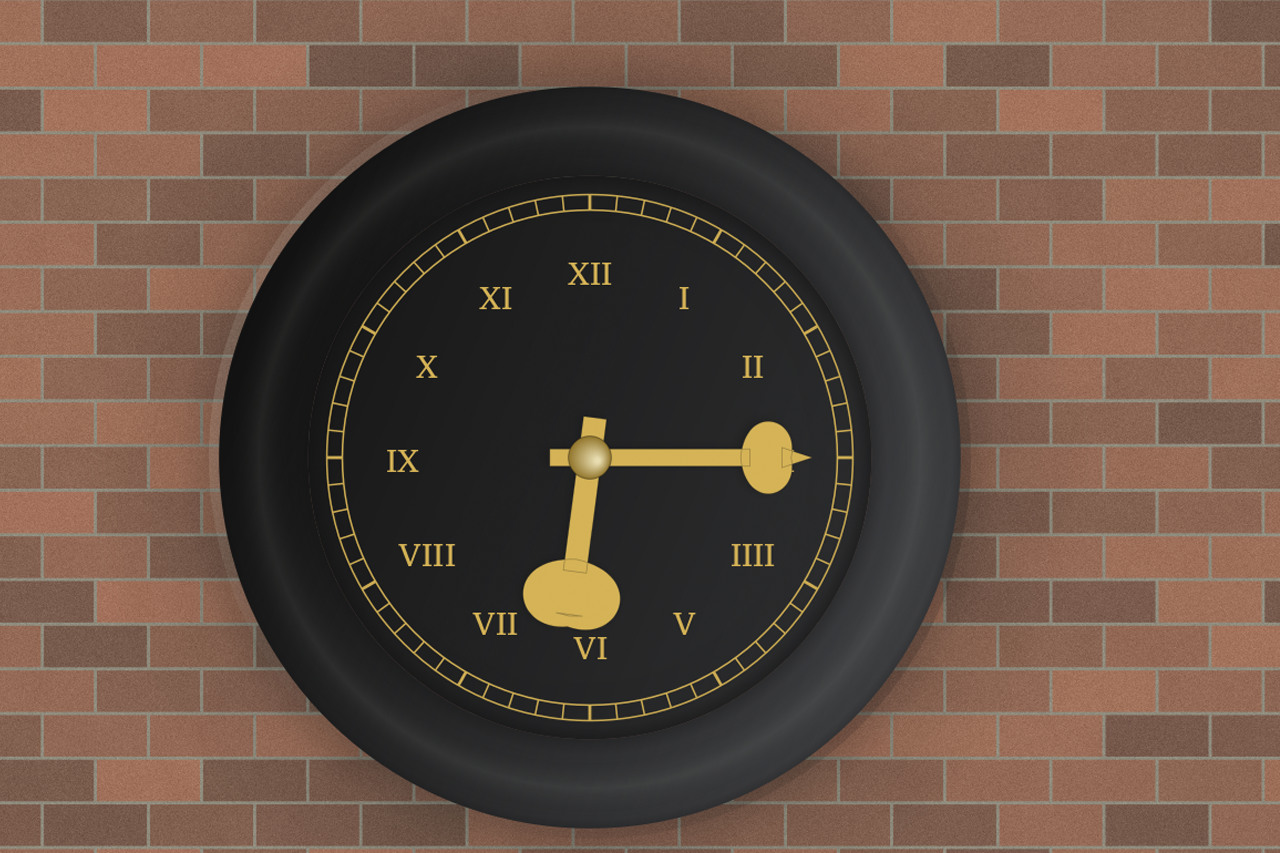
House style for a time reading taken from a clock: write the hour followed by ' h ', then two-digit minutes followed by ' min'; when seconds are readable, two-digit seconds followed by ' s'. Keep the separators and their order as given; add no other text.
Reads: 6 h 15 min
